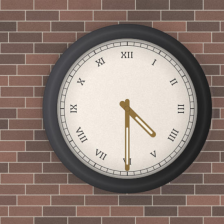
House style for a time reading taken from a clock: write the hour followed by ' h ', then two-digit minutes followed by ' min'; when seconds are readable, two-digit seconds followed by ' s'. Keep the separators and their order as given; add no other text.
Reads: 4 h 30 min
